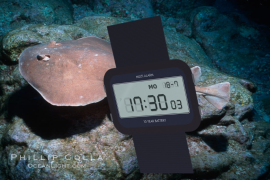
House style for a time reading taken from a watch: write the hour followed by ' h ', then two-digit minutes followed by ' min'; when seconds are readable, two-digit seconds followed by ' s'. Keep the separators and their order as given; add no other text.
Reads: 17 h 30 min 03 s
